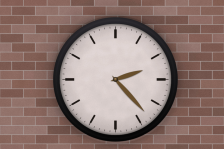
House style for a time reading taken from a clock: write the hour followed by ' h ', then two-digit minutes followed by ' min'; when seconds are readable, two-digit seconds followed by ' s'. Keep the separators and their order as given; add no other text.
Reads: 2 h 23 min
